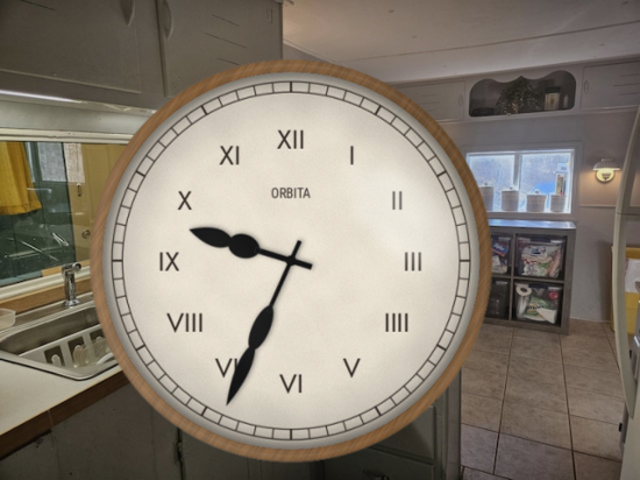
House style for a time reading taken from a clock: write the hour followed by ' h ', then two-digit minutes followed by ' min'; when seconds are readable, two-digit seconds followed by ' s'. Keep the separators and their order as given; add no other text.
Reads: 9 h 34 min
